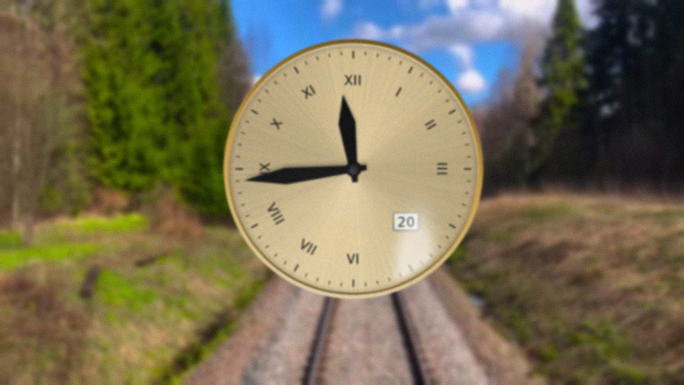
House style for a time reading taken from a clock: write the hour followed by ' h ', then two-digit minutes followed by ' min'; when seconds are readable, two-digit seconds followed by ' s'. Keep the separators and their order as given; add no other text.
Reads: 11 h 44 min
